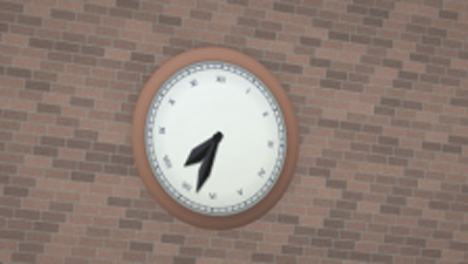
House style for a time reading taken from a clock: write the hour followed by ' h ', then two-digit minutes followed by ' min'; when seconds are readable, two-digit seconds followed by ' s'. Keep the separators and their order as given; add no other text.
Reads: 7 h 33 min
